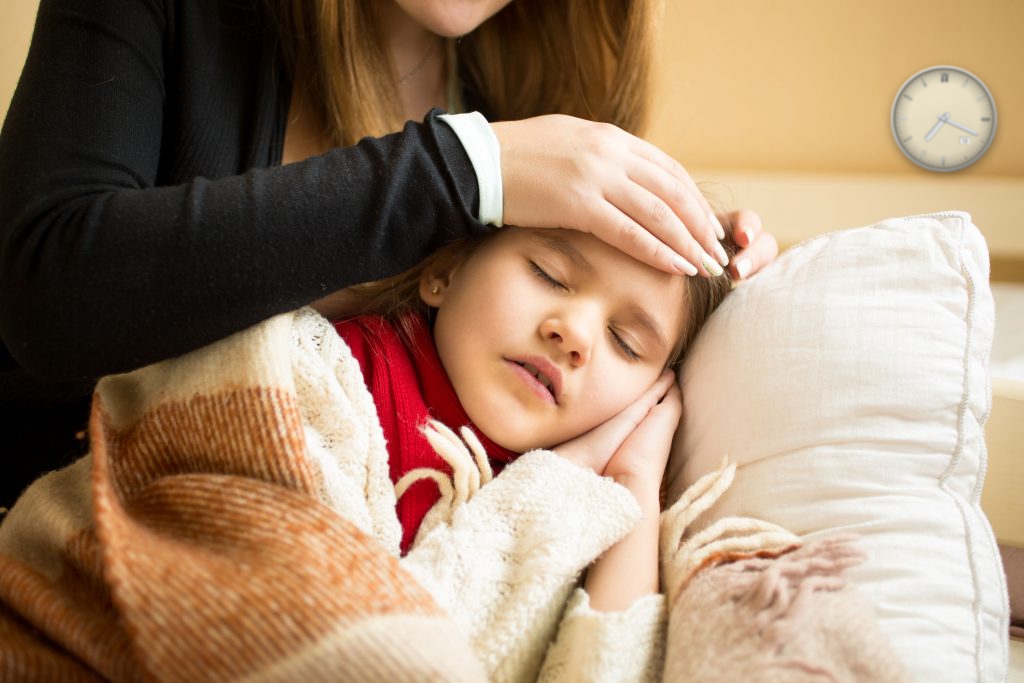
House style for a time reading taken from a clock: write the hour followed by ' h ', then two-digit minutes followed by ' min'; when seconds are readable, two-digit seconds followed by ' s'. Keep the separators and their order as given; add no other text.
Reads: 7 h 19 min
